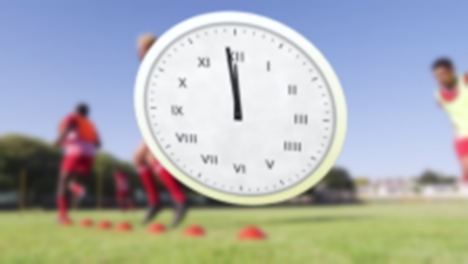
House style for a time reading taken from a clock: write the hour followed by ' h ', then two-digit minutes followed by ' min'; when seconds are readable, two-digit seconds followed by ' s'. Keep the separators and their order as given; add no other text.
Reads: 11 h 59 min
